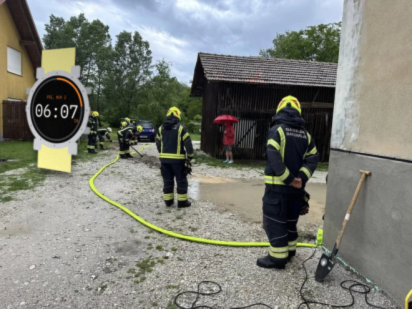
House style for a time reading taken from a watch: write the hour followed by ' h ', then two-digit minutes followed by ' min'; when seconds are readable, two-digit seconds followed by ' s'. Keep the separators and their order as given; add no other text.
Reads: 6 h 07 min
